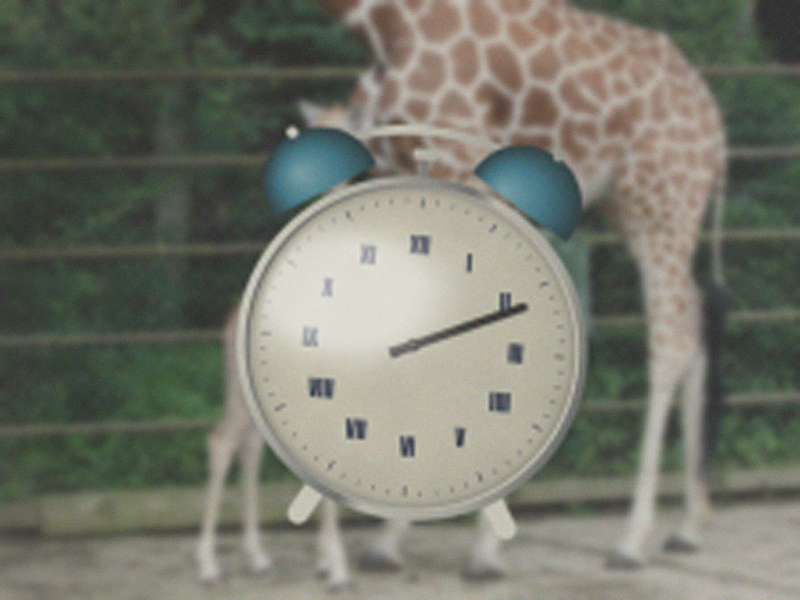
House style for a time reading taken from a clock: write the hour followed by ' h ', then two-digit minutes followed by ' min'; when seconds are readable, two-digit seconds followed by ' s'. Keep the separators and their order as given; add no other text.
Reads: 2 h 11 min
